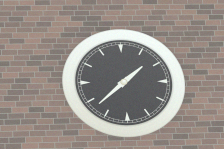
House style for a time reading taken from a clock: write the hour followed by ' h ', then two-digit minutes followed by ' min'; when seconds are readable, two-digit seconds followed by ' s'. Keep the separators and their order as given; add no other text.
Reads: 1 h 38 min
